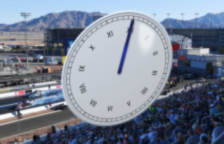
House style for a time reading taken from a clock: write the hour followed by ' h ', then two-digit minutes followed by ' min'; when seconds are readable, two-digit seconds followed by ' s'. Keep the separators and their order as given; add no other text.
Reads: 12 h 00 min
